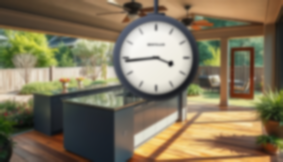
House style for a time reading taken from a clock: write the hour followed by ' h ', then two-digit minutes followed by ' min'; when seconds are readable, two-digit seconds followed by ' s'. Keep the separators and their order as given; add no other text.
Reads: 3 h 44 min
